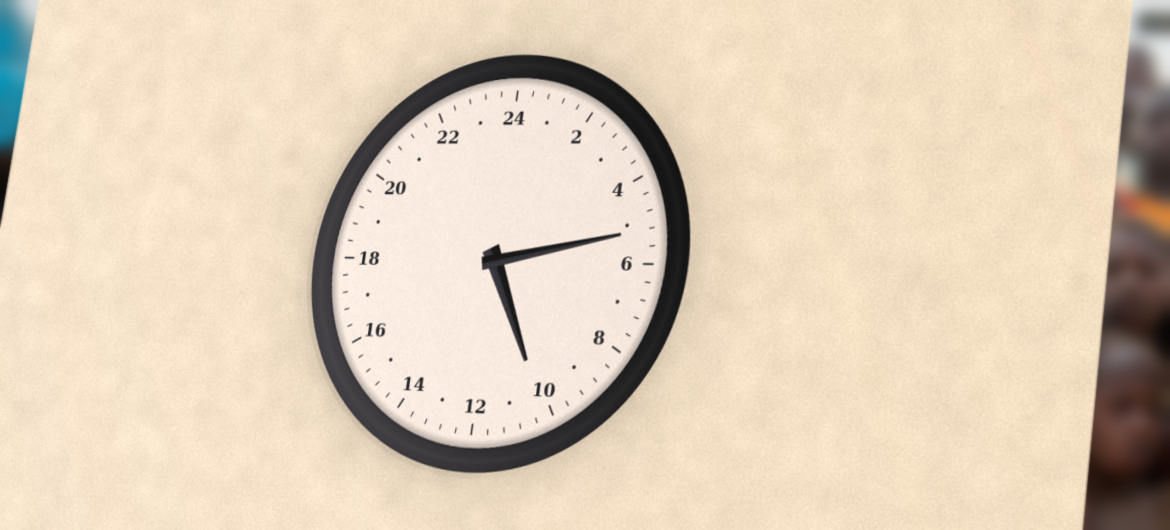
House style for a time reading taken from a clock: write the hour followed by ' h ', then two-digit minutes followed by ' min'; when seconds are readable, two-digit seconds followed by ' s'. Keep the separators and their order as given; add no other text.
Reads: 10 h 13 min
